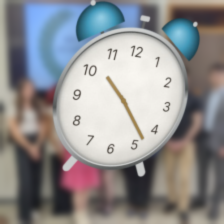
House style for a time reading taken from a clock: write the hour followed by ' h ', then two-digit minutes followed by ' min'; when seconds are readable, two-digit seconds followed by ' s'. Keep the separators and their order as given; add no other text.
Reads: 10 h 23 min
